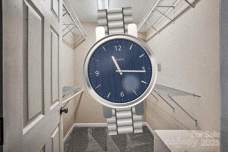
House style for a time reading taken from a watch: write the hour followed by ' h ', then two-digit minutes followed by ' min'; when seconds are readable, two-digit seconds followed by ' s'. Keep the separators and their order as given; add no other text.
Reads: 11 h 16 min
